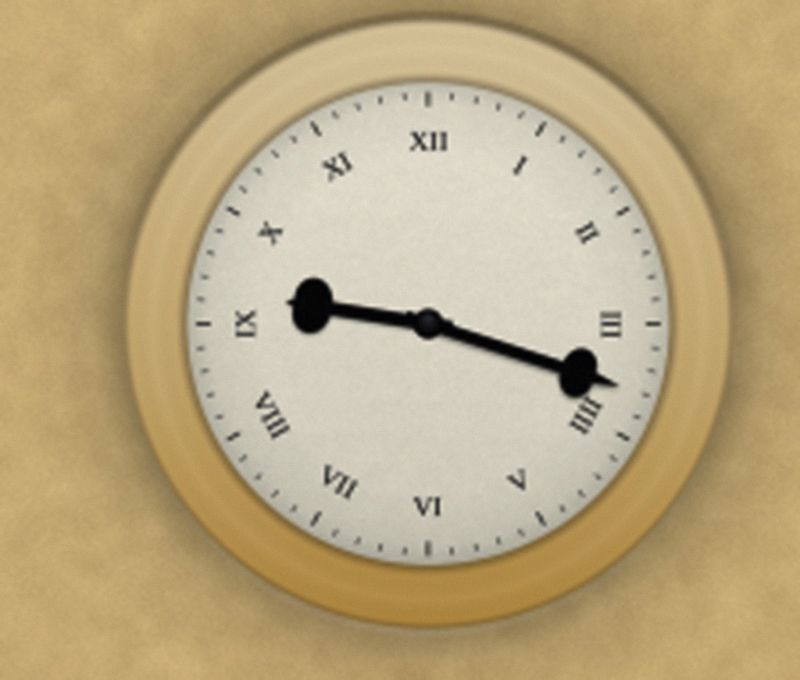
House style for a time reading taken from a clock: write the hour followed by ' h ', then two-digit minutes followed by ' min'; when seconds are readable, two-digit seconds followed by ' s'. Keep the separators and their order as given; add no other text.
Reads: 9 h 18 min
